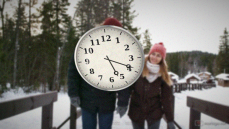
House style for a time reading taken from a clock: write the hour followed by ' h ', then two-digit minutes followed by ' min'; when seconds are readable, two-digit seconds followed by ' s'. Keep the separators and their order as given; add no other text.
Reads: 5 h 19 min
